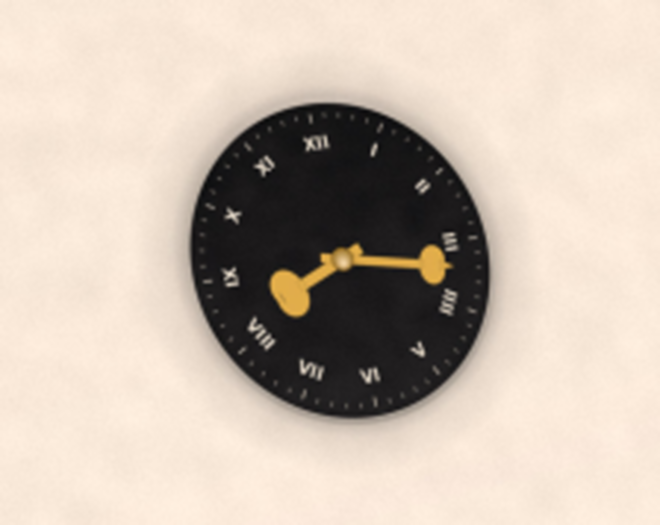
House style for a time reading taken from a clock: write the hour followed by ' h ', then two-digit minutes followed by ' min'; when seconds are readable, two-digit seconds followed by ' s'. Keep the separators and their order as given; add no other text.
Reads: 8 h 17 min
